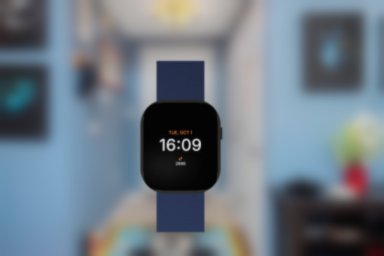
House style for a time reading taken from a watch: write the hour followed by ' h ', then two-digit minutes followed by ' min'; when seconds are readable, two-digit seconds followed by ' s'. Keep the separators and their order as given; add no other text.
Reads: 16 h 09 min
